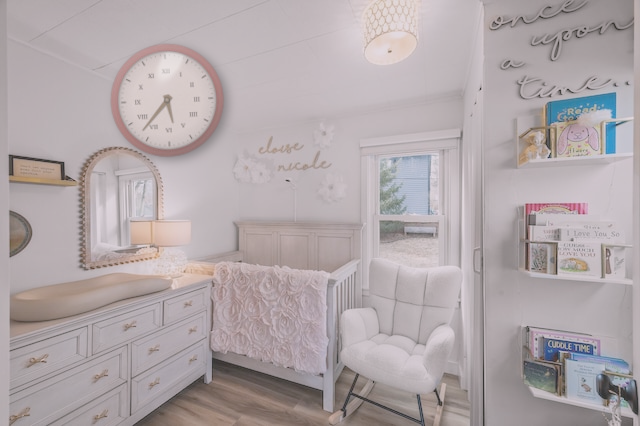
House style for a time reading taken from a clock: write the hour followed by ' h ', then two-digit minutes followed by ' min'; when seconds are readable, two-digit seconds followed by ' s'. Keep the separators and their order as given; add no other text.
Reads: 5 h 37 min
